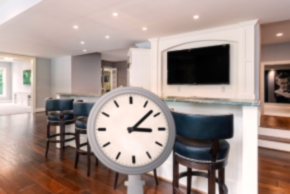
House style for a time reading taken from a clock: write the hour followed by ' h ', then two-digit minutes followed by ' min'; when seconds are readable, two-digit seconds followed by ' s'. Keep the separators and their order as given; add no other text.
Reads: 3 h 08 min
